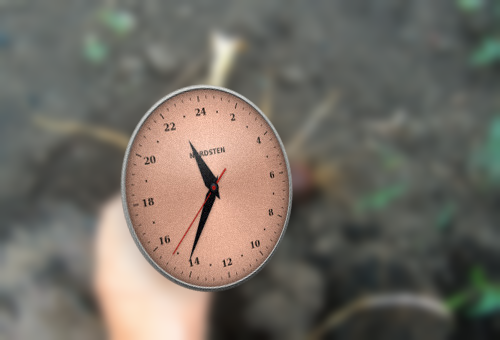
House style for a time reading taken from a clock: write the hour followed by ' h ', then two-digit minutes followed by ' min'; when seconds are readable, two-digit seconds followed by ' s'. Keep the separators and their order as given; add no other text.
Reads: 22 h 35 min 38 s
